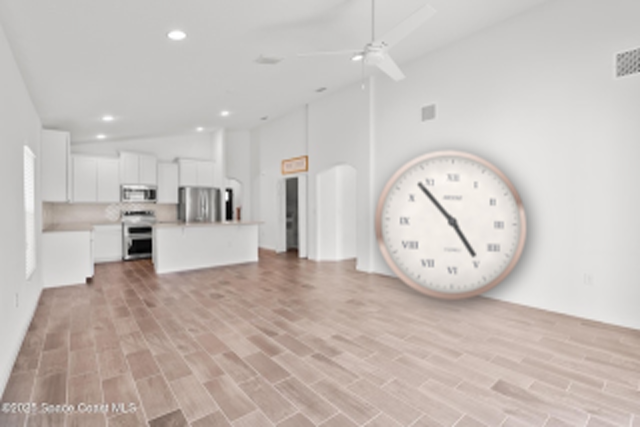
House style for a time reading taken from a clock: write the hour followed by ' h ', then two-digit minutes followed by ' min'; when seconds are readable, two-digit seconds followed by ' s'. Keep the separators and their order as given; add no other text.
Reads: 4 h 53 min
